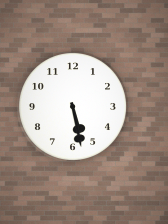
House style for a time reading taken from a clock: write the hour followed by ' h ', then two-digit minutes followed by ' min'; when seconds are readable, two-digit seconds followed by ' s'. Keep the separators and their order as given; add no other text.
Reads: 5 h 28 min
